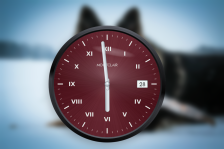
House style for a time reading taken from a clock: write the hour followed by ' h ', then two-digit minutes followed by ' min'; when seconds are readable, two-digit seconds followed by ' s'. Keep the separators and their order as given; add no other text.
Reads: 5 h 59 min
